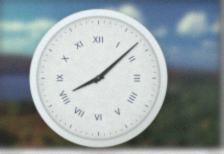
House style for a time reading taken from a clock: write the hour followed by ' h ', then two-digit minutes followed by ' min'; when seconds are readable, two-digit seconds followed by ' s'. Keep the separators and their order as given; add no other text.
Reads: 8 h 08 min
